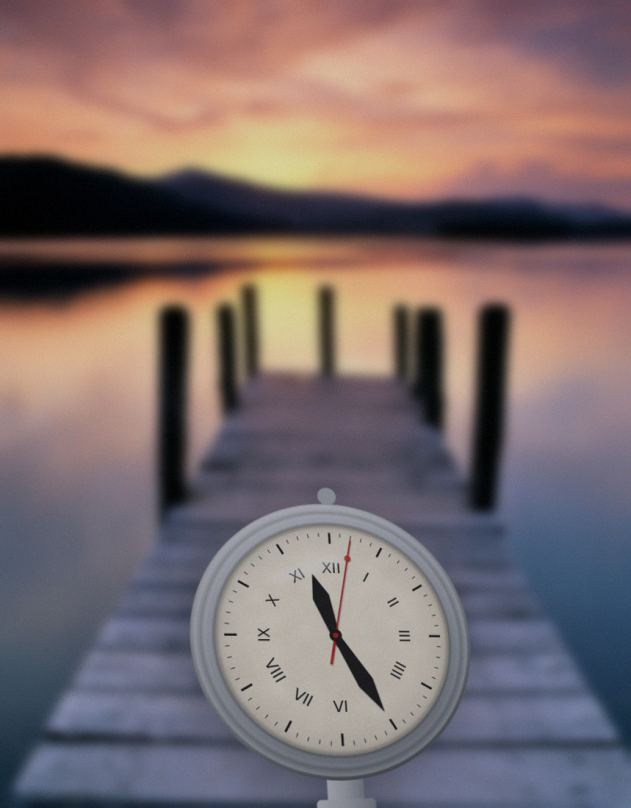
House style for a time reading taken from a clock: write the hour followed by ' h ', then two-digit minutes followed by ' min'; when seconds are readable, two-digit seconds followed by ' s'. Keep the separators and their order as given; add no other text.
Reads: 11 h 25 min 02 s
